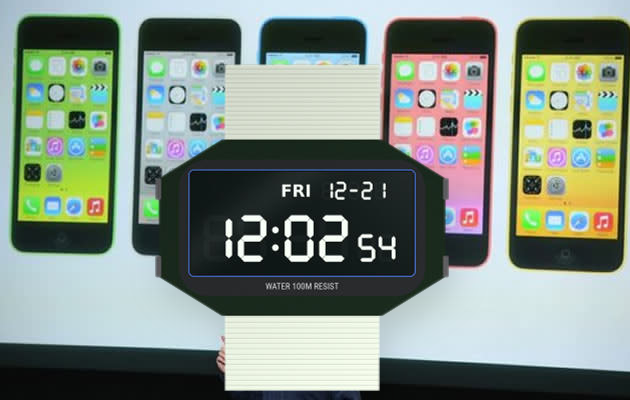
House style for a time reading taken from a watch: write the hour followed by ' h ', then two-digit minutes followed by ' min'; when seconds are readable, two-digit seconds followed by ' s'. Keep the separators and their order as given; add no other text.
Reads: 12 h 02 min 54 s
